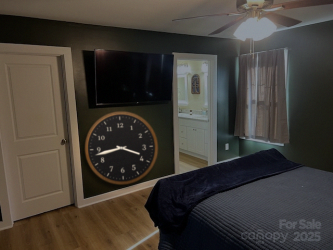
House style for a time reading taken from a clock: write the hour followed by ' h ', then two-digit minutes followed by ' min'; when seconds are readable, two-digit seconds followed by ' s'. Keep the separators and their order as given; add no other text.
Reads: 3 h 43 min
